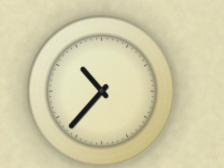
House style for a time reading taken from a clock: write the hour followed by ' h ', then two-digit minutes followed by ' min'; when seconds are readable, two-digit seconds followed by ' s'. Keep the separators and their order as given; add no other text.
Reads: 10 h 37 min
